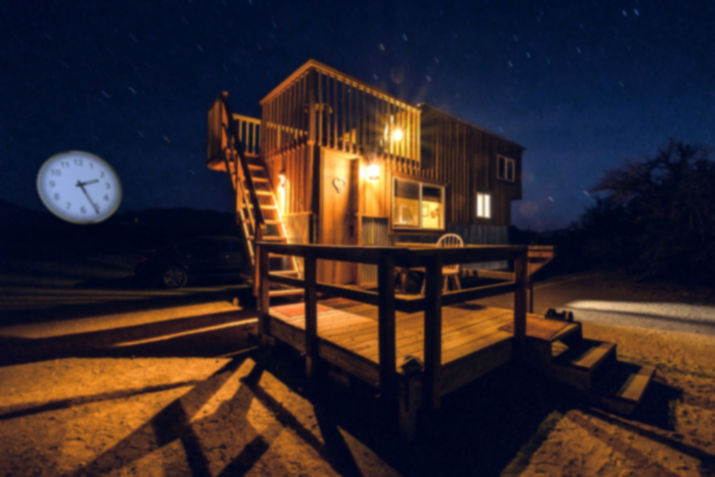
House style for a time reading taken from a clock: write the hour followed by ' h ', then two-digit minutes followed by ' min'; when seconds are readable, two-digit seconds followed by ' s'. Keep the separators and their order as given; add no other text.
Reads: 2 h 26 min
